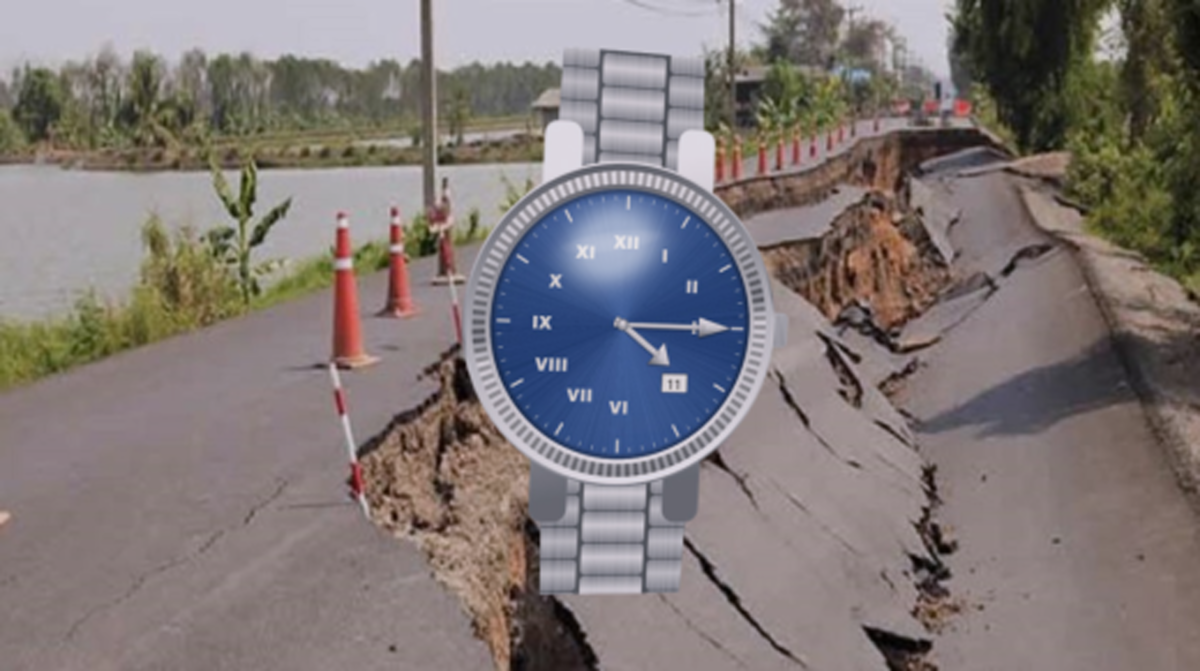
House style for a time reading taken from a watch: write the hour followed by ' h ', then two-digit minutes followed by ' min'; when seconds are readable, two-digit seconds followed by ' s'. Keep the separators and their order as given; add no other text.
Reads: 4 h 15 min
